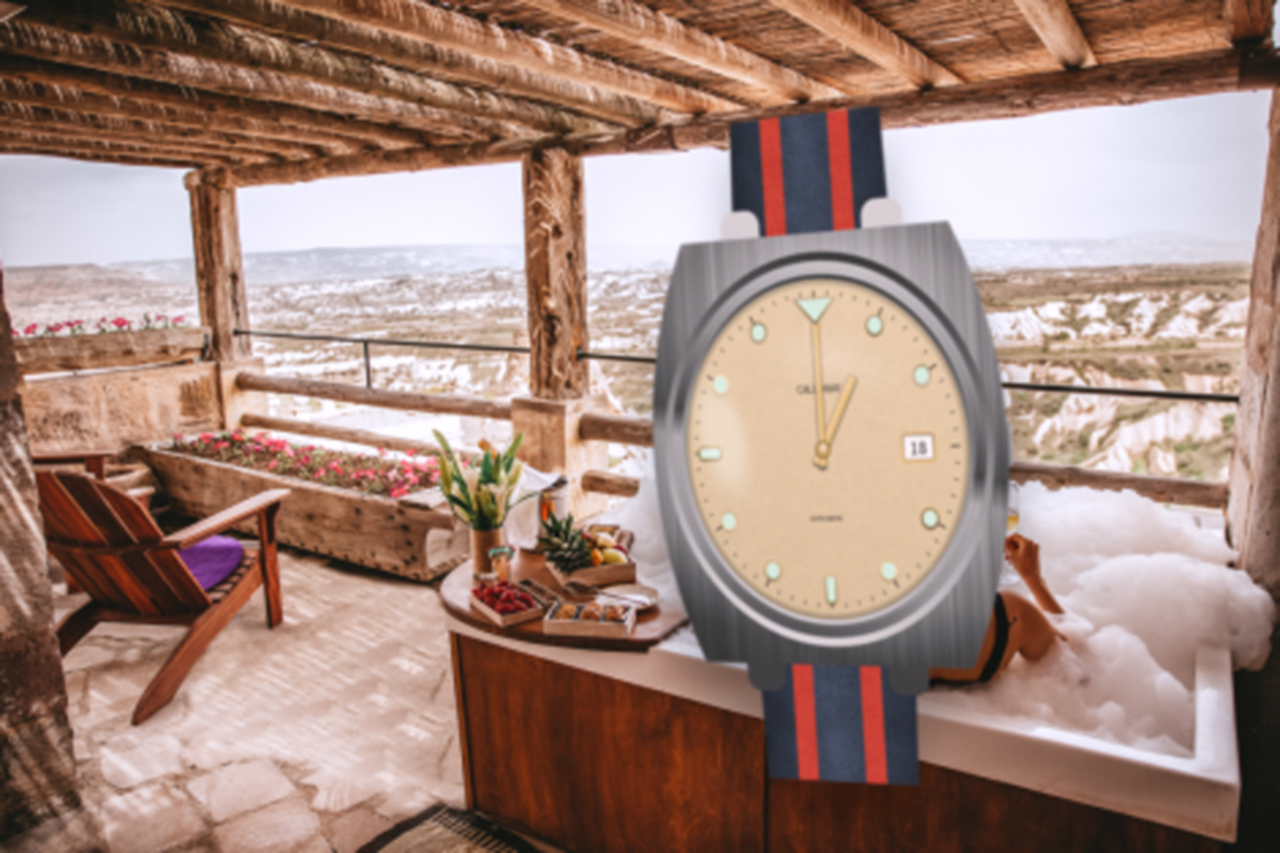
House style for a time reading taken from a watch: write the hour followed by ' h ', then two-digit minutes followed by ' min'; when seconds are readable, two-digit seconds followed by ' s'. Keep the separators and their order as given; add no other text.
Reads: 1 h 00 min
